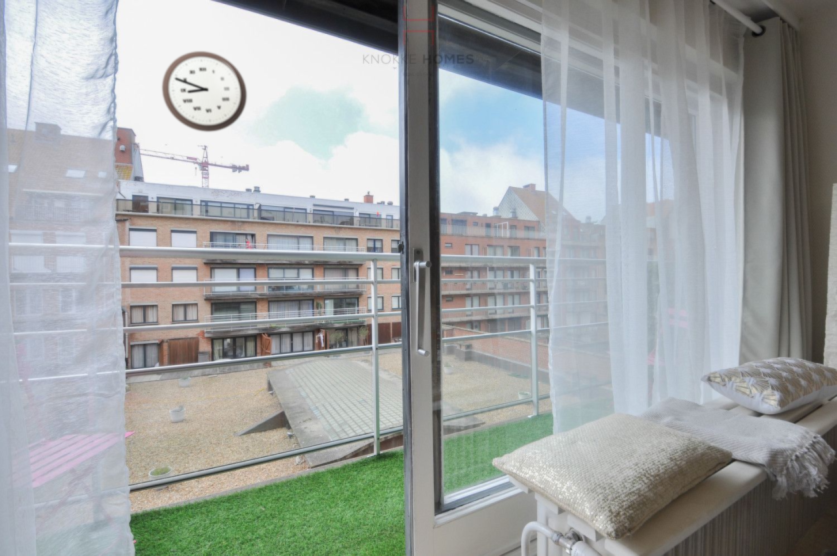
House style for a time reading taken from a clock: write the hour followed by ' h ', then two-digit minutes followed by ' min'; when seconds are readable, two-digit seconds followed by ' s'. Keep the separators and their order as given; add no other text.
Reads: 8 h 49 min
